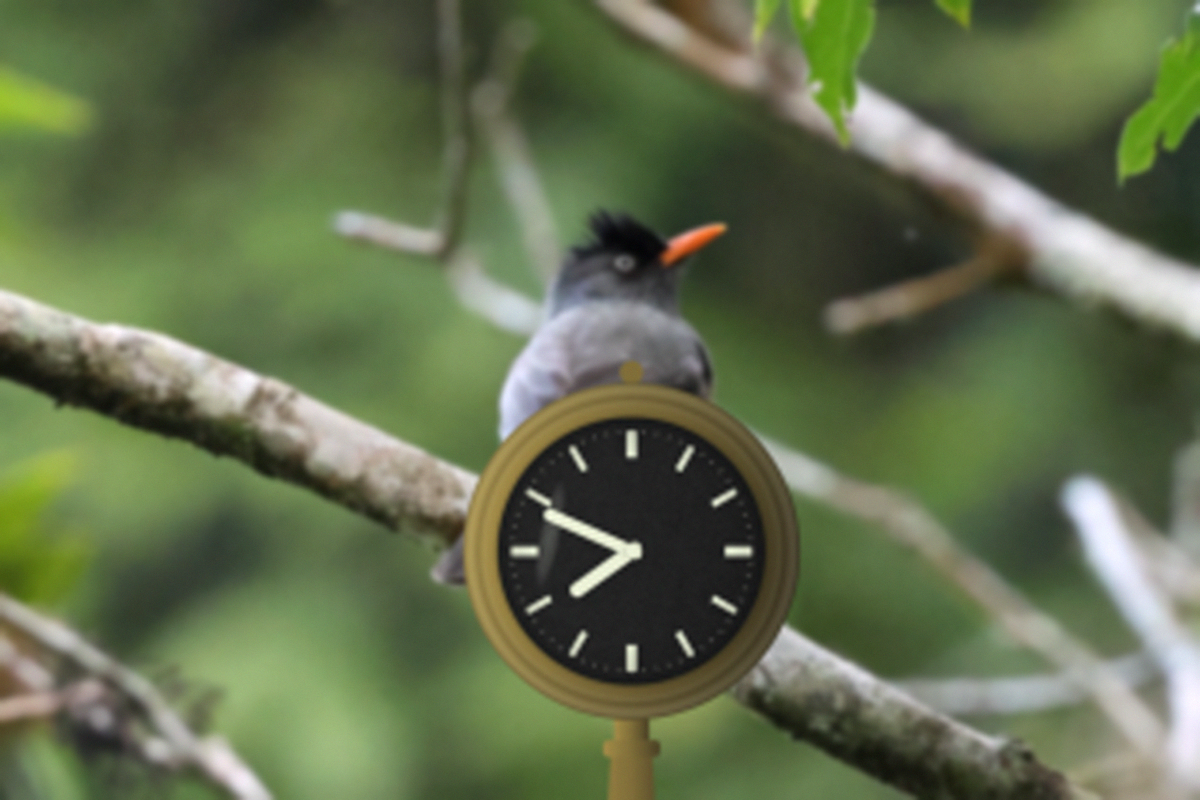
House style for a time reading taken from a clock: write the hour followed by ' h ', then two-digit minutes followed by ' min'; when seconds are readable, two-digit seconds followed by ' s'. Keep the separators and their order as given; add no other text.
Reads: 7 h 49 min
